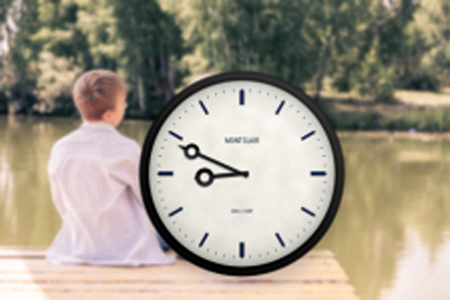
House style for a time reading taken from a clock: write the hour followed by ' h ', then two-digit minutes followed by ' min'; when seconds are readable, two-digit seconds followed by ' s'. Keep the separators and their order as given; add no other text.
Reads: 8 h 49 min
